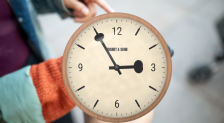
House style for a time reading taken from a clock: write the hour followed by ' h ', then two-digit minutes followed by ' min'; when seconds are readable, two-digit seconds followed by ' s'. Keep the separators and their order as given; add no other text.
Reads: 2 h 55 min
